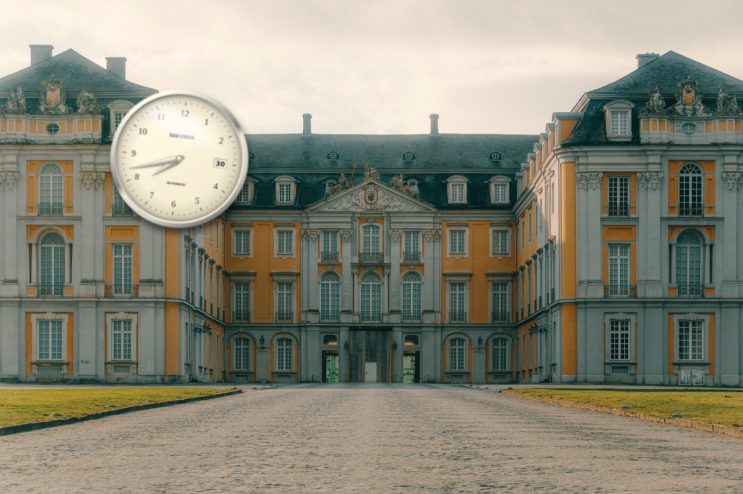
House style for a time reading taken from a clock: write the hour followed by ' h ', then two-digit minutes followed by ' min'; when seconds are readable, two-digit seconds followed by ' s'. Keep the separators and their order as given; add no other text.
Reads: 7 h 42 min
